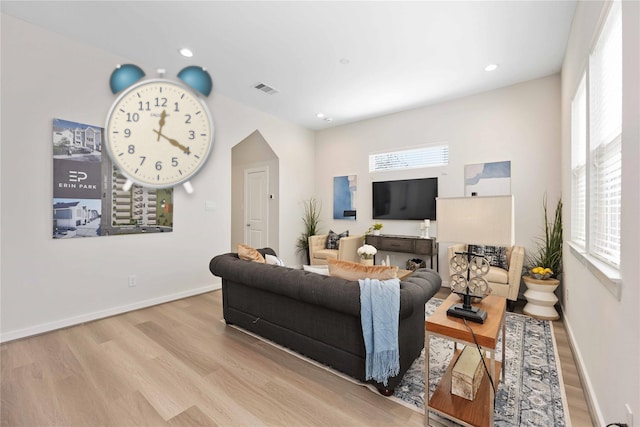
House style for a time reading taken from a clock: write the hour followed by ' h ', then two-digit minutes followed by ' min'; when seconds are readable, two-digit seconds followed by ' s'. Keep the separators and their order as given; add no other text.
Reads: 12 h 20 min
